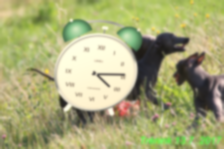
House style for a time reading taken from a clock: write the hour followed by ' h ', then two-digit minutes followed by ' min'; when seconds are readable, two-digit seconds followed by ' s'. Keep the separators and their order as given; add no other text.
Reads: 4 h 14 min
